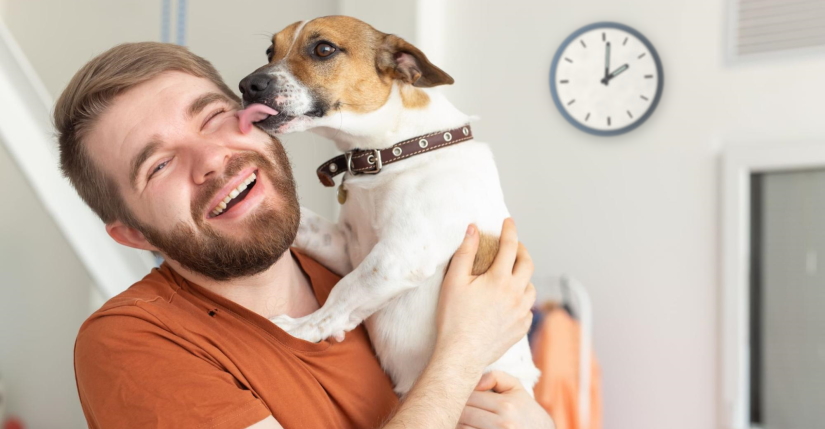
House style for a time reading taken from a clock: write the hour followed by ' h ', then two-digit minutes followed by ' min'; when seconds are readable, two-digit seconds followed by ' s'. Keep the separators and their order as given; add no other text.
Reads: 2 h 01 min
